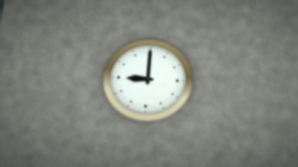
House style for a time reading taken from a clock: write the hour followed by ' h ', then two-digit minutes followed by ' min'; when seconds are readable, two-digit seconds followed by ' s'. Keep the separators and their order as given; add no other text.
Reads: 9 h 00 min
